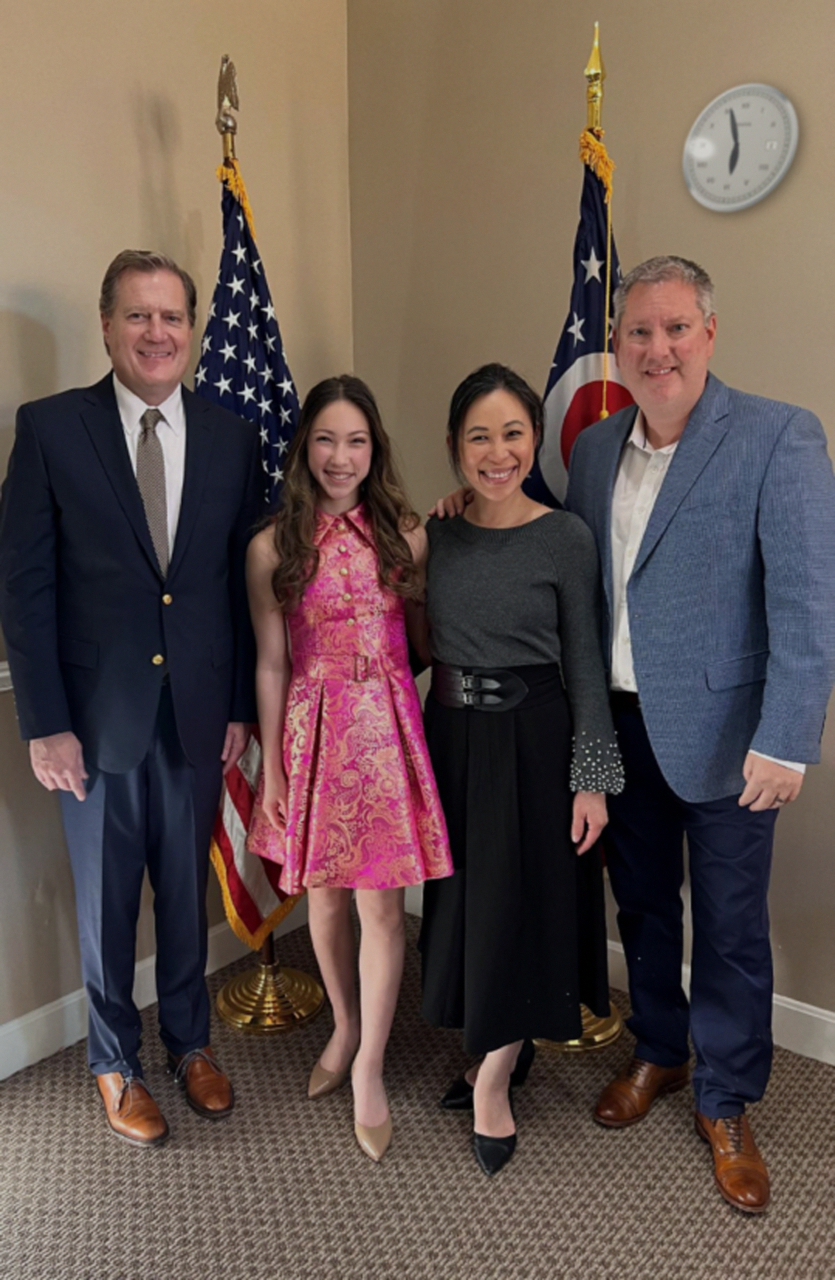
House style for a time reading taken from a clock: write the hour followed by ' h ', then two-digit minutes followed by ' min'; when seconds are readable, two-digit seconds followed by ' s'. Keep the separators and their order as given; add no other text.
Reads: 5 h 56 min
